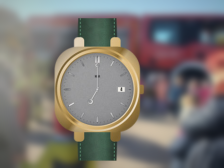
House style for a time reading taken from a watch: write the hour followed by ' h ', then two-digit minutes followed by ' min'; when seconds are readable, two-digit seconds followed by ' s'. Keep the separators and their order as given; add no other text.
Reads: 7 h 00 min
